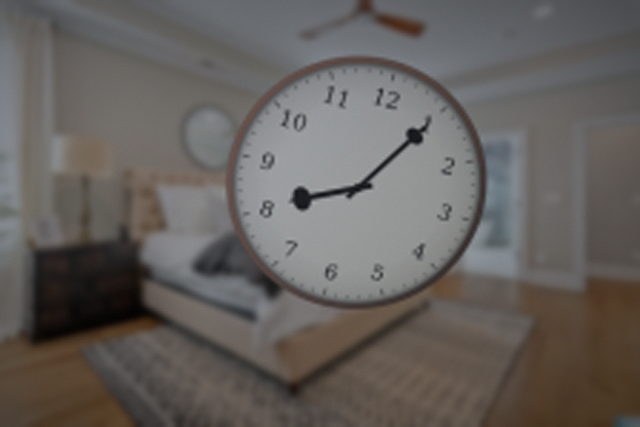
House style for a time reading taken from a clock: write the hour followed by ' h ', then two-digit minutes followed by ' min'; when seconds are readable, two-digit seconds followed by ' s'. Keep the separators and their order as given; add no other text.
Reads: 8 h 05 min
